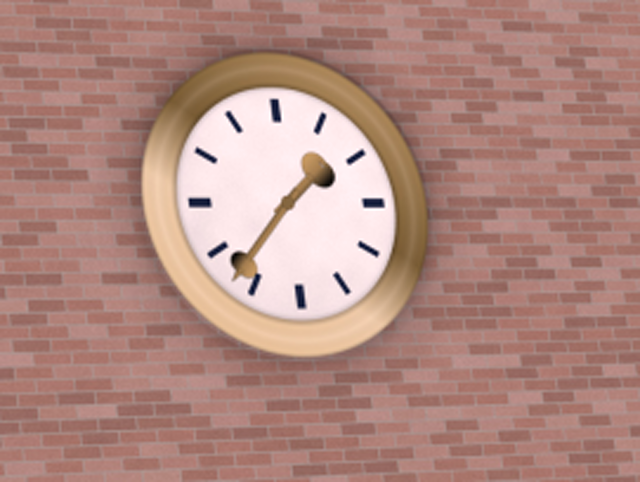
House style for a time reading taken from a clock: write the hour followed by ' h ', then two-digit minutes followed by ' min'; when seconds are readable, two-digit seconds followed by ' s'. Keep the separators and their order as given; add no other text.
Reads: 1 h 37 min
